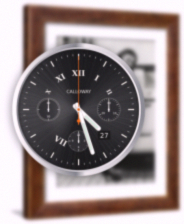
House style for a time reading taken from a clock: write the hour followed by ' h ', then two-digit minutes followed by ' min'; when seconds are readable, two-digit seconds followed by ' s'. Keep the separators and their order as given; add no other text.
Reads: 4 h 27 min
